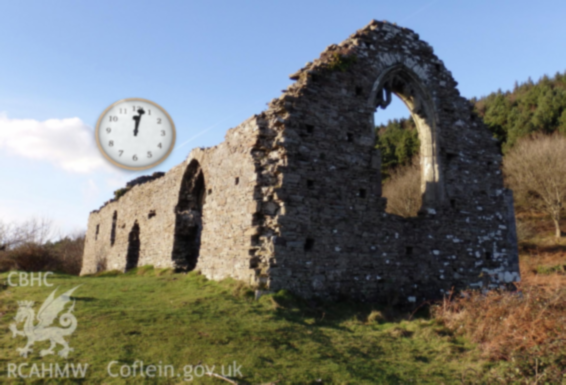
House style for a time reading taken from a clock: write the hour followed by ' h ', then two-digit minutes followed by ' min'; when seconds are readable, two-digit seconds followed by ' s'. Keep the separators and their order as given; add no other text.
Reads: 12 h 02 min
